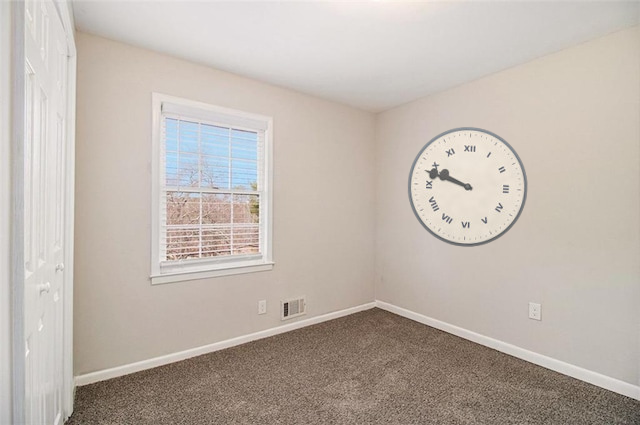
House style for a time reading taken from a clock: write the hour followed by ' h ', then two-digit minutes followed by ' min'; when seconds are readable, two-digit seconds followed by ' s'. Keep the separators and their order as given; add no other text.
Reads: 9 h 48 min
